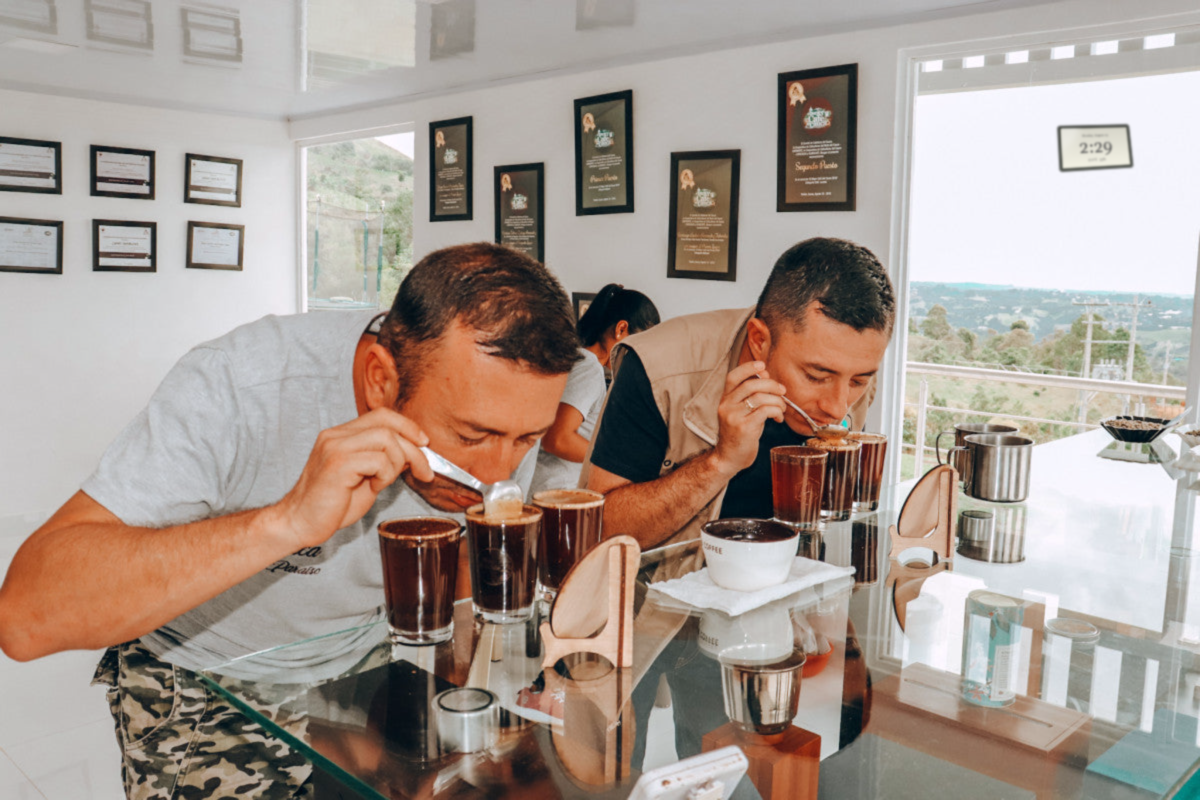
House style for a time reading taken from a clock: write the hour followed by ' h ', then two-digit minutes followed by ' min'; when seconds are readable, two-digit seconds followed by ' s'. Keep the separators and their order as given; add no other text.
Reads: 2 h 29 min
